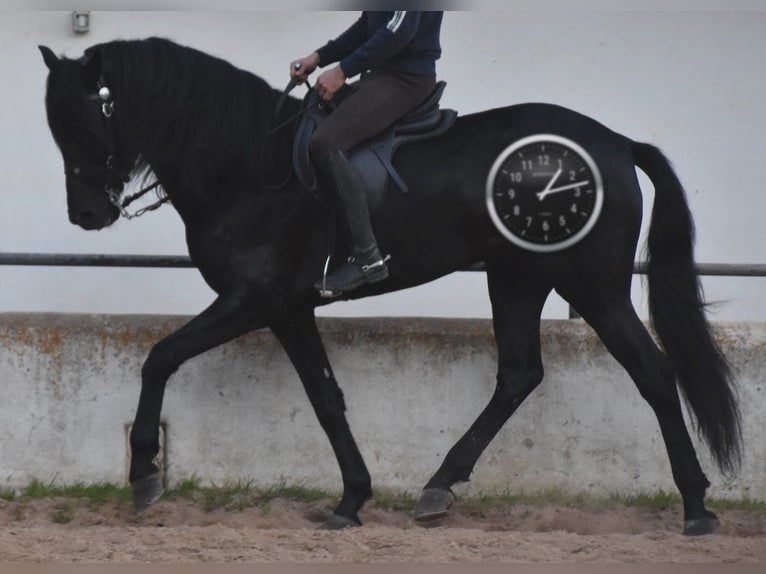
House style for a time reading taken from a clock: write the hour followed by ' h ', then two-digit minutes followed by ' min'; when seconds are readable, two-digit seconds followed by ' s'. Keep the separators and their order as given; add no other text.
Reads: 1 h 13 min
